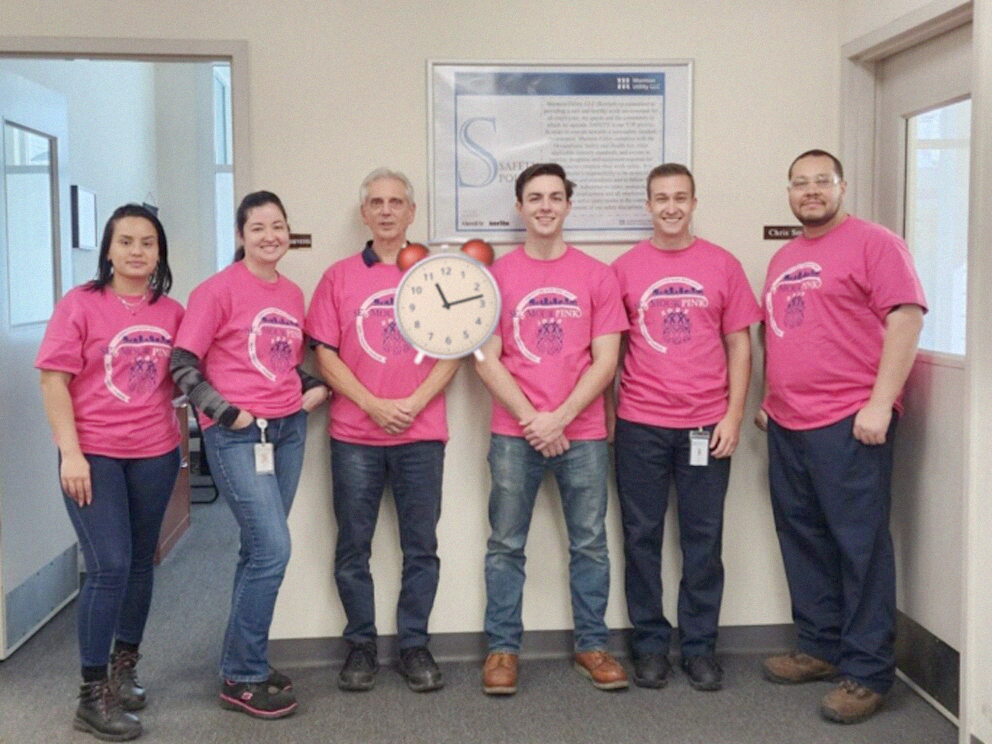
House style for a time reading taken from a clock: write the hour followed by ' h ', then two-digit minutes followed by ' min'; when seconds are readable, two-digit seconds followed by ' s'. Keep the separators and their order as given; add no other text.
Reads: 11 h 13 min
